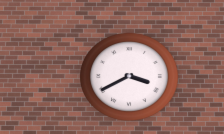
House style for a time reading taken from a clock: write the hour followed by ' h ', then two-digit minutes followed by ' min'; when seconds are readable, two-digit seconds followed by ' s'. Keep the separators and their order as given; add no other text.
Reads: 3 h 40 min
